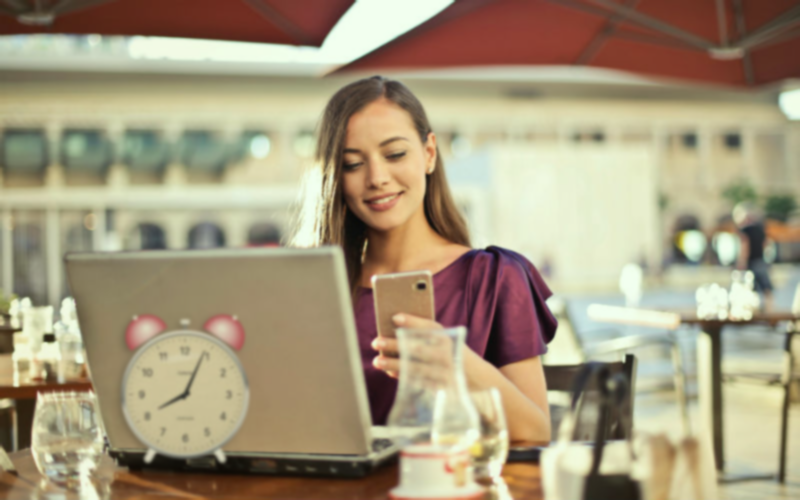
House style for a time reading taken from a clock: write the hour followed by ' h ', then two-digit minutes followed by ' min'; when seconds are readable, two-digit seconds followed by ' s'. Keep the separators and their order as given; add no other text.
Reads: 8 h 04 min
